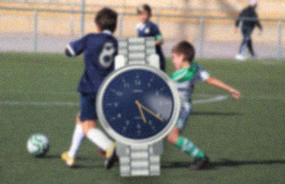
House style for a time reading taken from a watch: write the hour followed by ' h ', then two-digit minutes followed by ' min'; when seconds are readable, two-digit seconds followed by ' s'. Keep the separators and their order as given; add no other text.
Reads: 5 h 21 min
